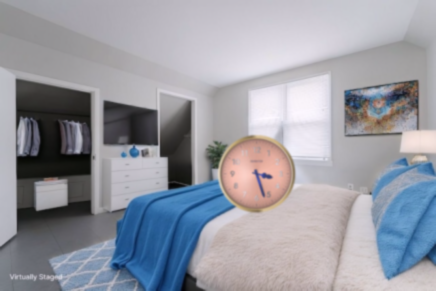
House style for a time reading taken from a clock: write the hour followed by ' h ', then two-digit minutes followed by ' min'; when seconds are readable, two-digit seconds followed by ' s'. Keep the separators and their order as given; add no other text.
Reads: 3 h 27 min
